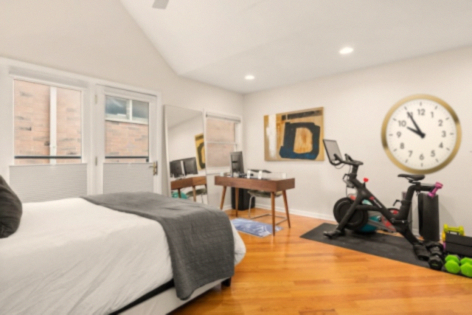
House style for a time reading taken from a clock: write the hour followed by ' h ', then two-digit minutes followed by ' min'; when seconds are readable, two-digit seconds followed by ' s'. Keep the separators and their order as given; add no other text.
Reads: 9 h 55 min
